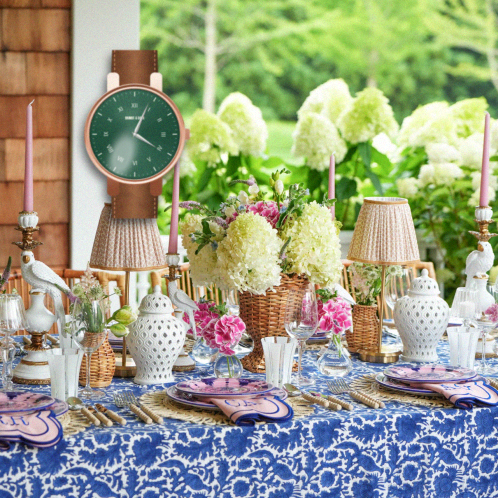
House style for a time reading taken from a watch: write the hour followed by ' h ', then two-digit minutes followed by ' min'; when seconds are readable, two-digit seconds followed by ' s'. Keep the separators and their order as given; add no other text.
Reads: 4 h 04 min
